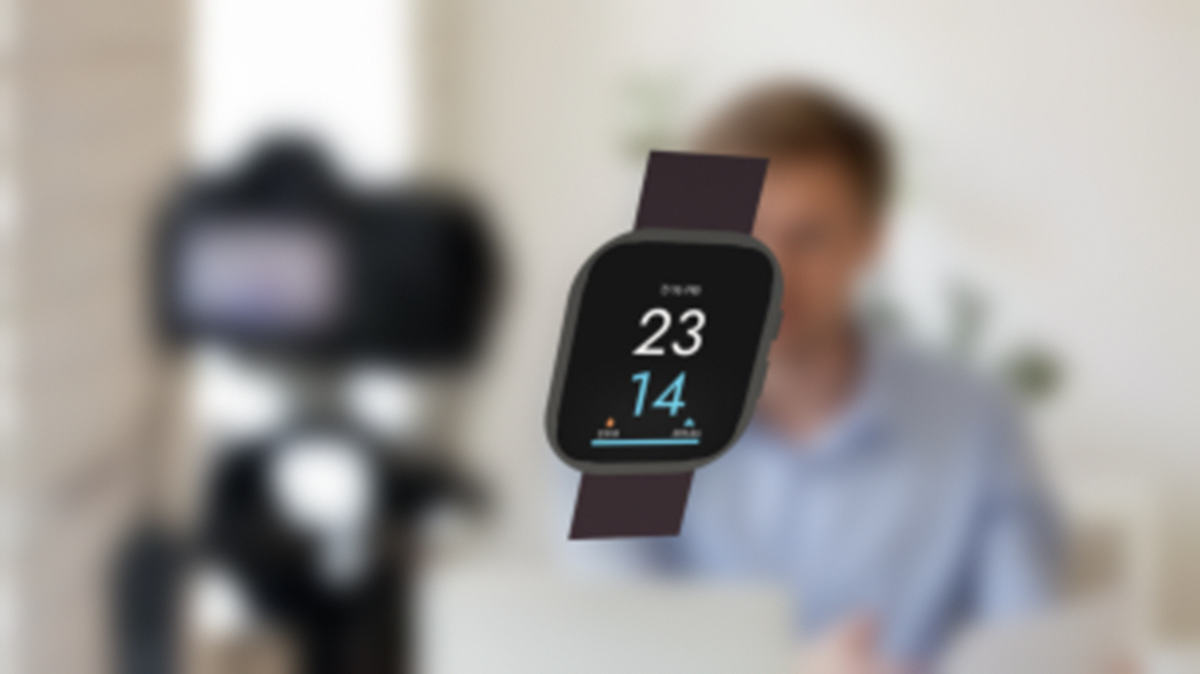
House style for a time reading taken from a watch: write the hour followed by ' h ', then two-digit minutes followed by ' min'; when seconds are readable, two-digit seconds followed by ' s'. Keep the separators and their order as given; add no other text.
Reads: 23 h 14 min
